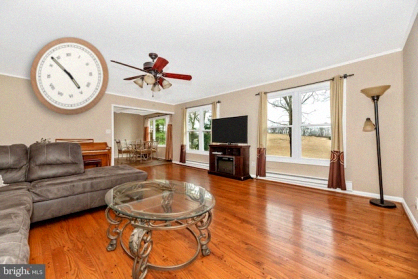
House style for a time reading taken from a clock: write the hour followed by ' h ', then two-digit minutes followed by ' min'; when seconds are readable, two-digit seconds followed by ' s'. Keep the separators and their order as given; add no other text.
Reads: 4 h 53 min
